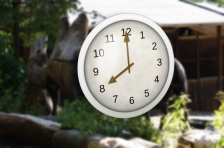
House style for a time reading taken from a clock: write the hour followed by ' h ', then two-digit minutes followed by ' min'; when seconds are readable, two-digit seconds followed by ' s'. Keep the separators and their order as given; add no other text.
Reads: 8 h 00 min
